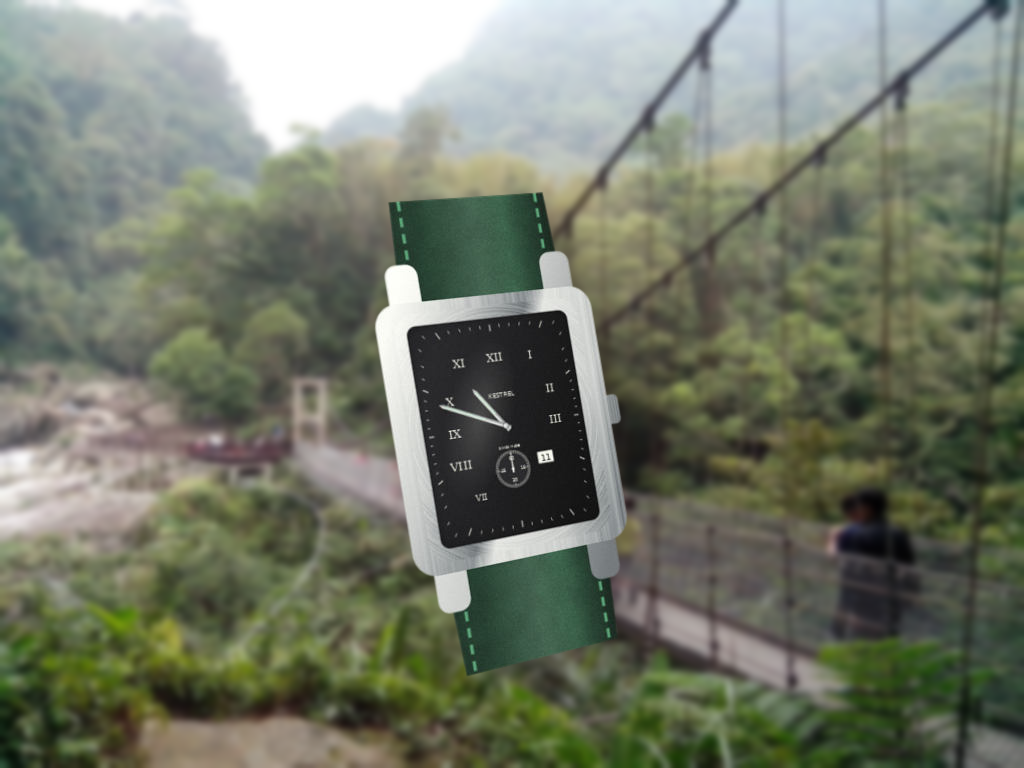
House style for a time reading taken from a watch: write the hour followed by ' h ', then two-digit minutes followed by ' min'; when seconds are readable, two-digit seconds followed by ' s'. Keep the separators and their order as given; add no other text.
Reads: 10 h 49 min
